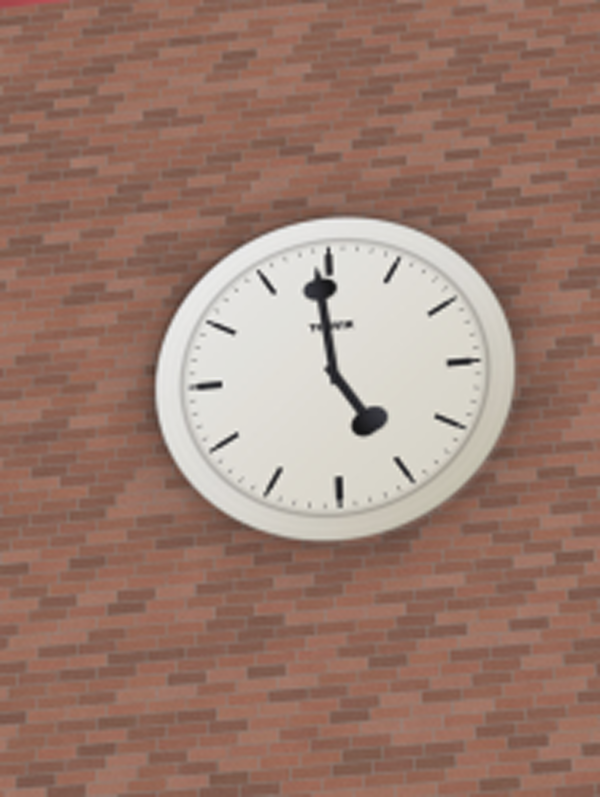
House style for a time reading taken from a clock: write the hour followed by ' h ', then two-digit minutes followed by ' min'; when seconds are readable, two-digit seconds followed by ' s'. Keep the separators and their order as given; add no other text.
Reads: 4 h 59 min
